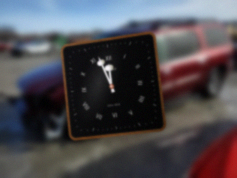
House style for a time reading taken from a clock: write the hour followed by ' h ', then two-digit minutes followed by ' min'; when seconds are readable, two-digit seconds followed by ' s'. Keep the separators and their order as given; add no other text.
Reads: 11 h 57 min
